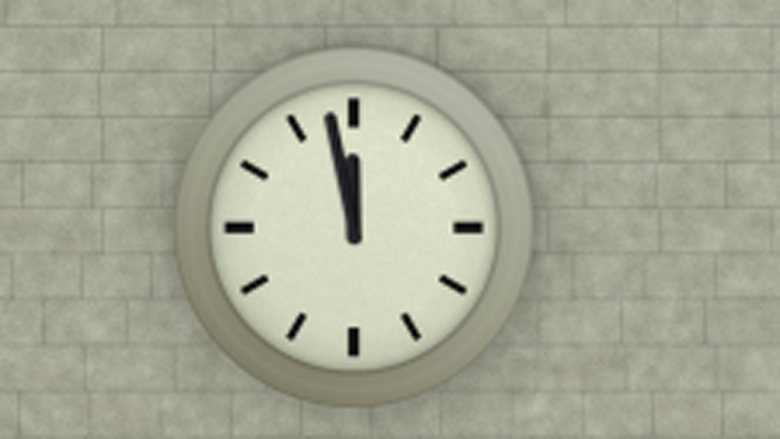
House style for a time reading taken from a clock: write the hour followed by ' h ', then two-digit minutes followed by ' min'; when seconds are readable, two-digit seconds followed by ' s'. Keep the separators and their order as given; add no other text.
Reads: 11 h 58 min
